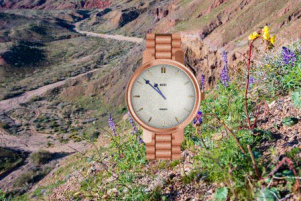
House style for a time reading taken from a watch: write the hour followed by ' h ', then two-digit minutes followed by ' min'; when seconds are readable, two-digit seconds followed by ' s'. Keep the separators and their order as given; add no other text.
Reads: 10 h 52 min
